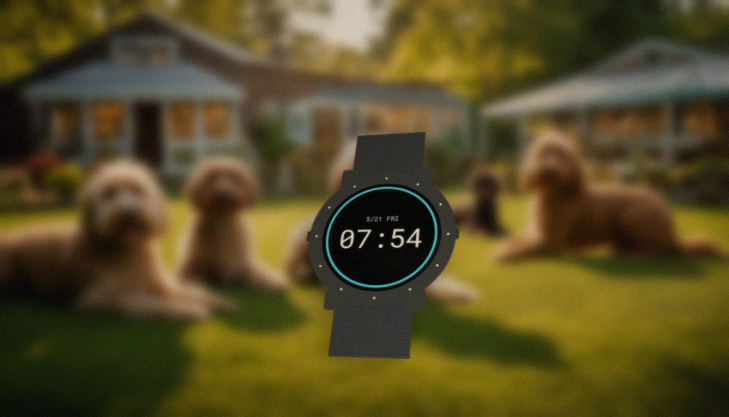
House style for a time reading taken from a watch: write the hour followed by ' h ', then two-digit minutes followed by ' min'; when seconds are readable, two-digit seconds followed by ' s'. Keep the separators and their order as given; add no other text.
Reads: 7 h 54 min
